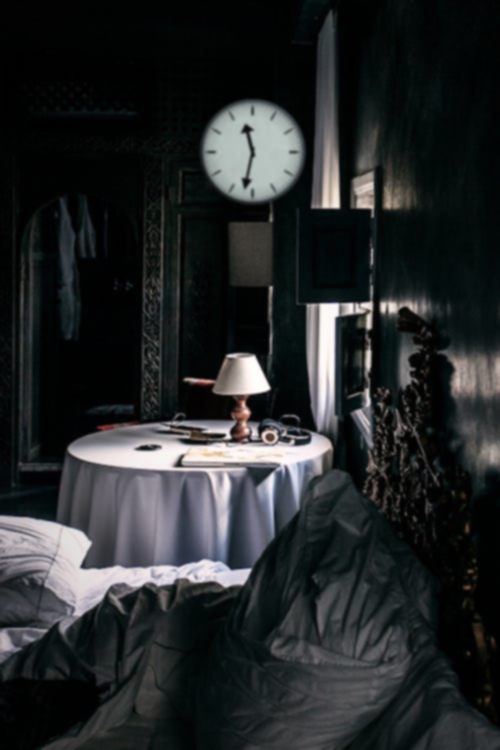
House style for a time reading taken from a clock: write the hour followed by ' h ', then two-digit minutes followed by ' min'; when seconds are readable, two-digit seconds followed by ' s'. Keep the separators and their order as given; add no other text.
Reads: 11 h 32 min
